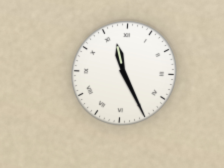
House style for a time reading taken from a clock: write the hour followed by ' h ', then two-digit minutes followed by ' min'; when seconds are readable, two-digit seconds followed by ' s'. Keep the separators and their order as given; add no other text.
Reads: 11 h 25 min
